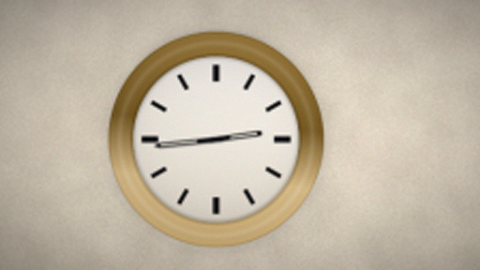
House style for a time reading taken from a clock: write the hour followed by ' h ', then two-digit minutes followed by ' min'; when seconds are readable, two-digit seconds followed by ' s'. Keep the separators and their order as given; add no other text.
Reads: 2 h 44 min
